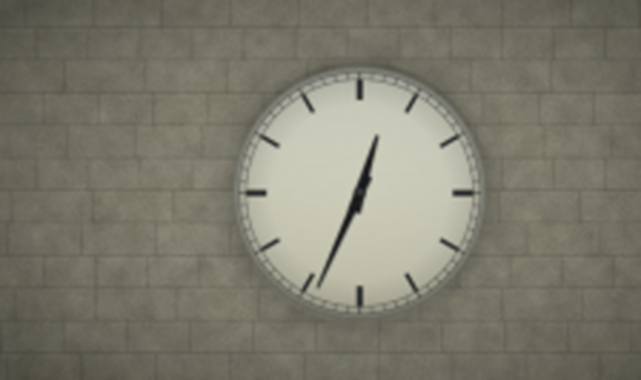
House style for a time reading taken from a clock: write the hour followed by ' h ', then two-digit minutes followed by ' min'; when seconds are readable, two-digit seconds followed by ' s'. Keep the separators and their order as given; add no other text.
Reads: 12 h 34 min
